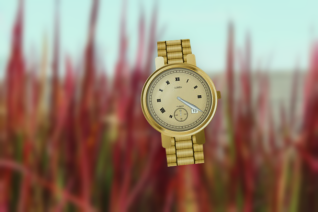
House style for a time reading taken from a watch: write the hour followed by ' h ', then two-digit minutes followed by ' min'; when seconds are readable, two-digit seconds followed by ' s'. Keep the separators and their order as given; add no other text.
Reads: 4 h 21 min
